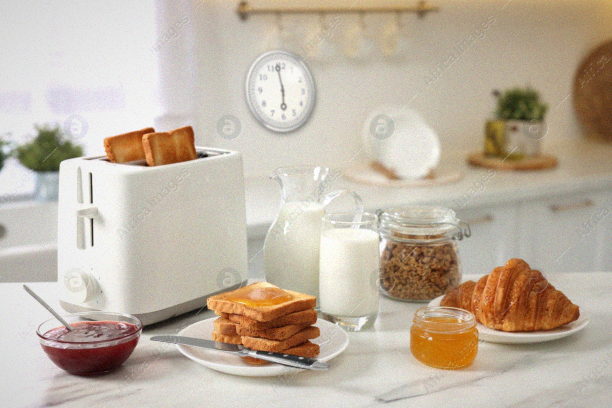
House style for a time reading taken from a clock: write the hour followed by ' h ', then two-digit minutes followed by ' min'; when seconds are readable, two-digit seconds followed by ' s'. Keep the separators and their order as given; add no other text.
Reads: 5 h 58 min
